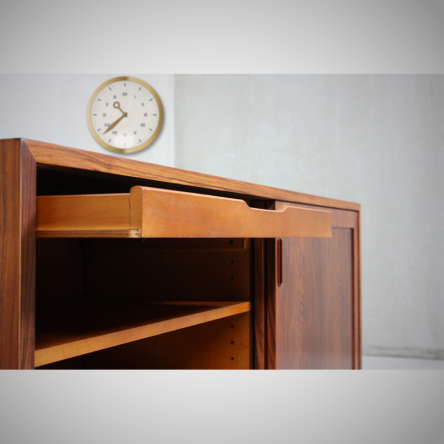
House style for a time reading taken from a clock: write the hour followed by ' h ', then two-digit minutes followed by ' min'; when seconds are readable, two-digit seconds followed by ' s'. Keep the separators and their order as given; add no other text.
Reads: 10 h 38 min
